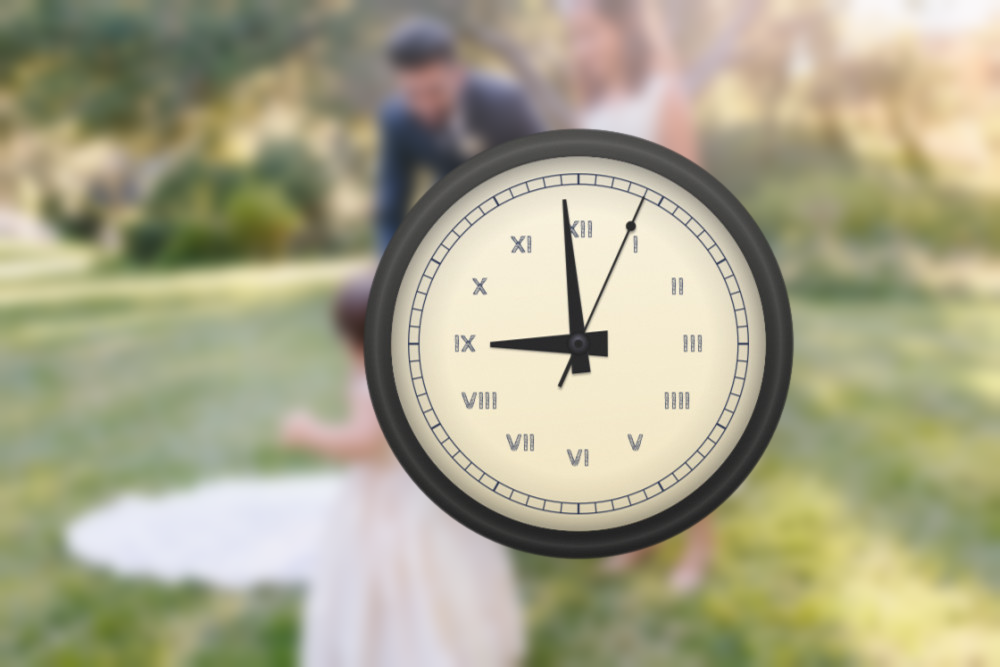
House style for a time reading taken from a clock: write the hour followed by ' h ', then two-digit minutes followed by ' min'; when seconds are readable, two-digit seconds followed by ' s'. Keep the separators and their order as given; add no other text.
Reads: 8 h 59 min 04 s
